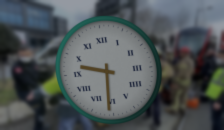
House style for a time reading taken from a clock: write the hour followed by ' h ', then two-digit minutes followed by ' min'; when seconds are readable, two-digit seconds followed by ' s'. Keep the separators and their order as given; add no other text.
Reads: 9 h 31 min
